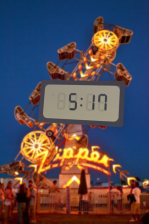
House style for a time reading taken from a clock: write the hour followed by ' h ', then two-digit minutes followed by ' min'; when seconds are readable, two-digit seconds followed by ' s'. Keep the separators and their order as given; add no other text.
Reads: 5 h 17 min
